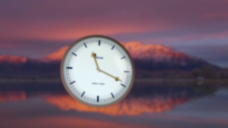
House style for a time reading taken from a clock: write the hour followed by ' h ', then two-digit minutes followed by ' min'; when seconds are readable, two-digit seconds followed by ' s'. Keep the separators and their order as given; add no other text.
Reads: 11 h 19 min
